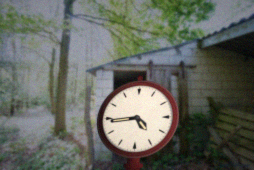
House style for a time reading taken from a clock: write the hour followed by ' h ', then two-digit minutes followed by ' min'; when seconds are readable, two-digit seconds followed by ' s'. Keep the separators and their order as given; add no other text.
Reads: 4 h 44 min
